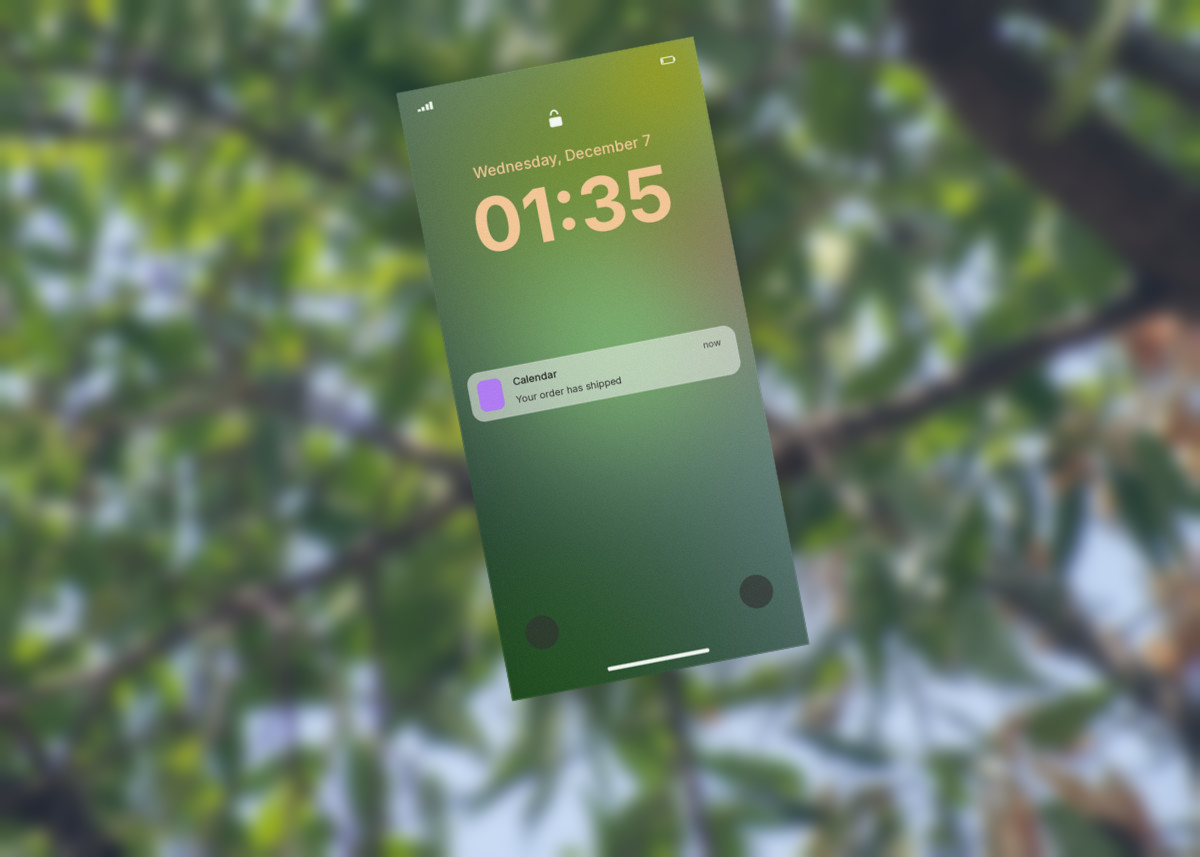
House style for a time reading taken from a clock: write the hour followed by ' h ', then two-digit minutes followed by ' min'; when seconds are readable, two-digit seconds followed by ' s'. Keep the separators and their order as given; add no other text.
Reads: 1 h 35 min
